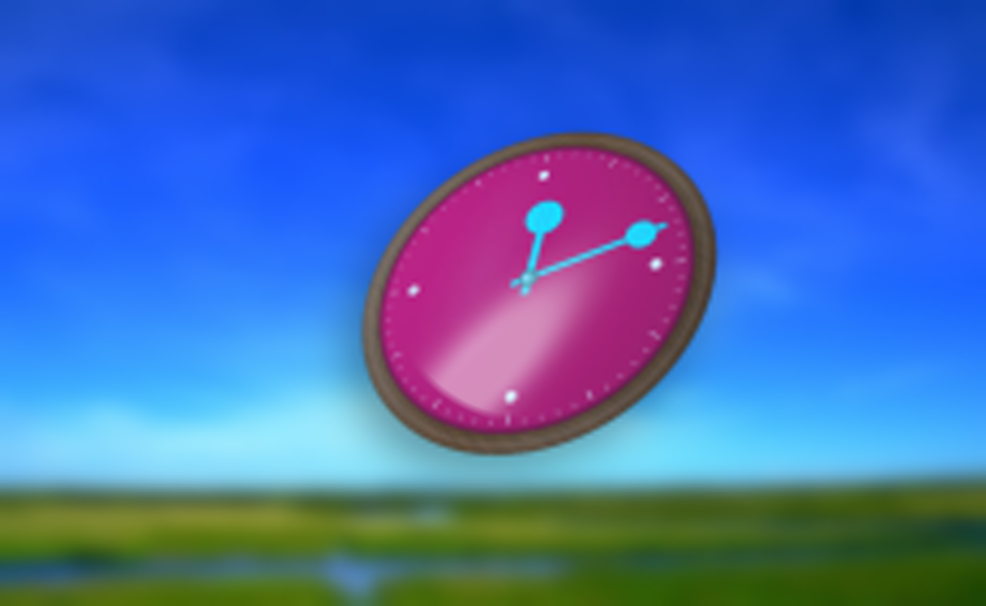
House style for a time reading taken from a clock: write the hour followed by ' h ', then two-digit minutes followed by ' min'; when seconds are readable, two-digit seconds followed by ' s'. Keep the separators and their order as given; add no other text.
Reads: 12 h 12 min
